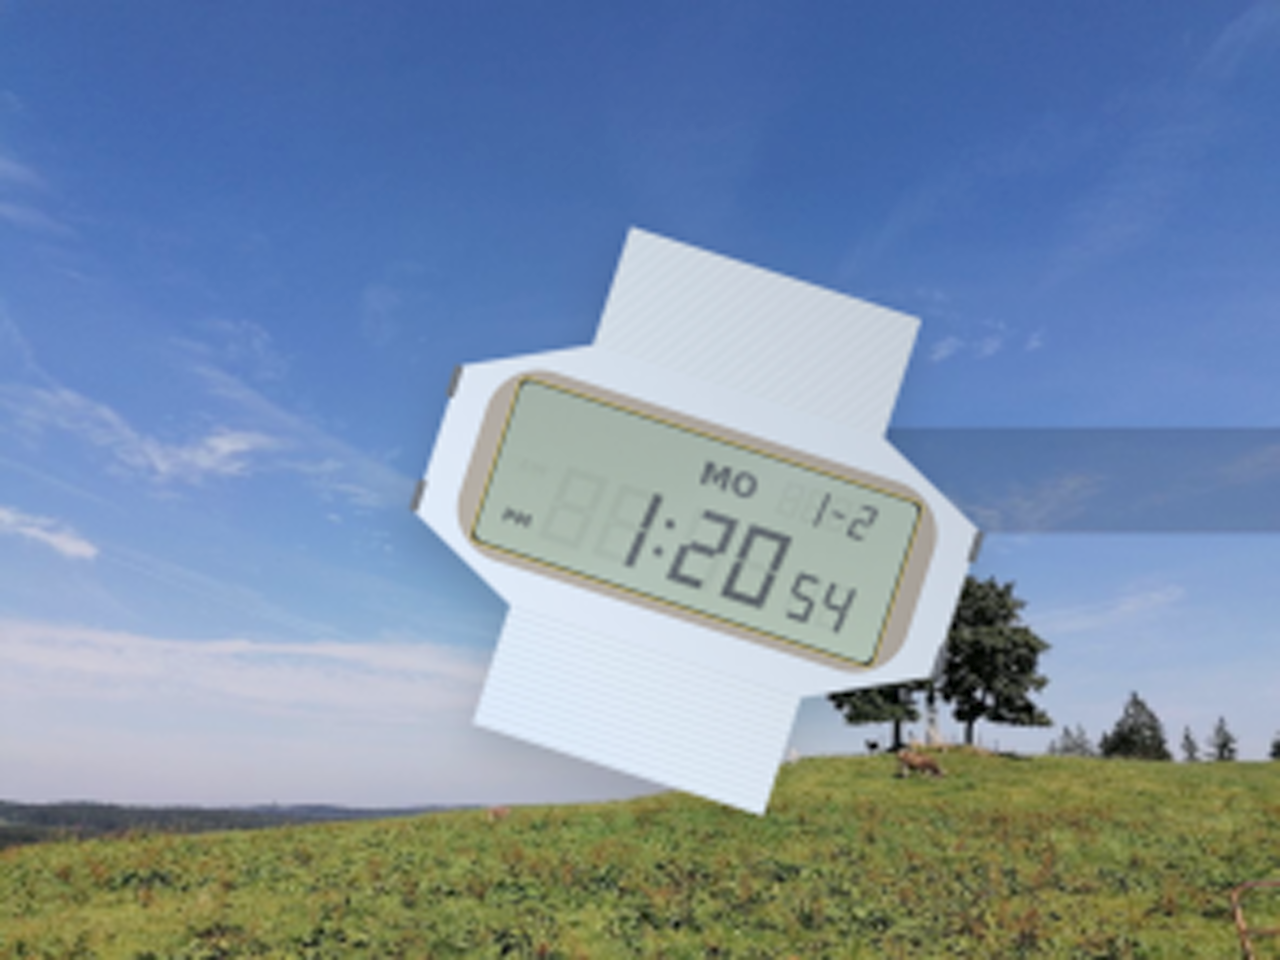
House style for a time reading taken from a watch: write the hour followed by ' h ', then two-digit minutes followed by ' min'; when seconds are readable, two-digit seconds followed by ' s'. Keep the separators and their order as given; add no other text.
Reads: 1 h 20 min 54 s
